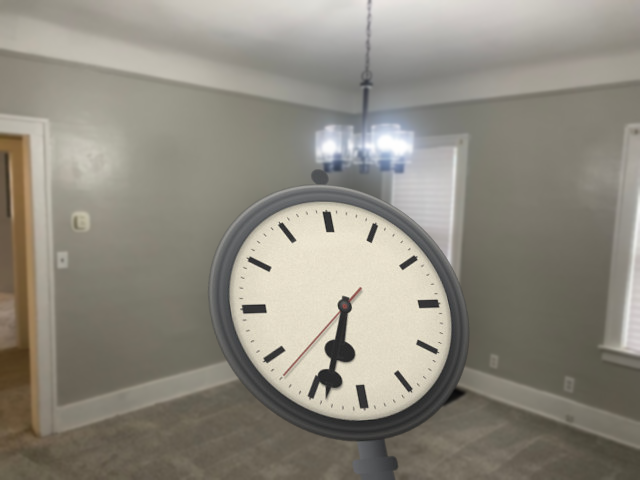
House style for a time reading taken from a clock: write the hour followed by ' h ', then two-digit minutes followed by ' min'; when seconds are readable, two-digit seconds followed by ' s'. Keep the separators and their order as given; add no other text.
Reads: 6 h 33 min 38 s
